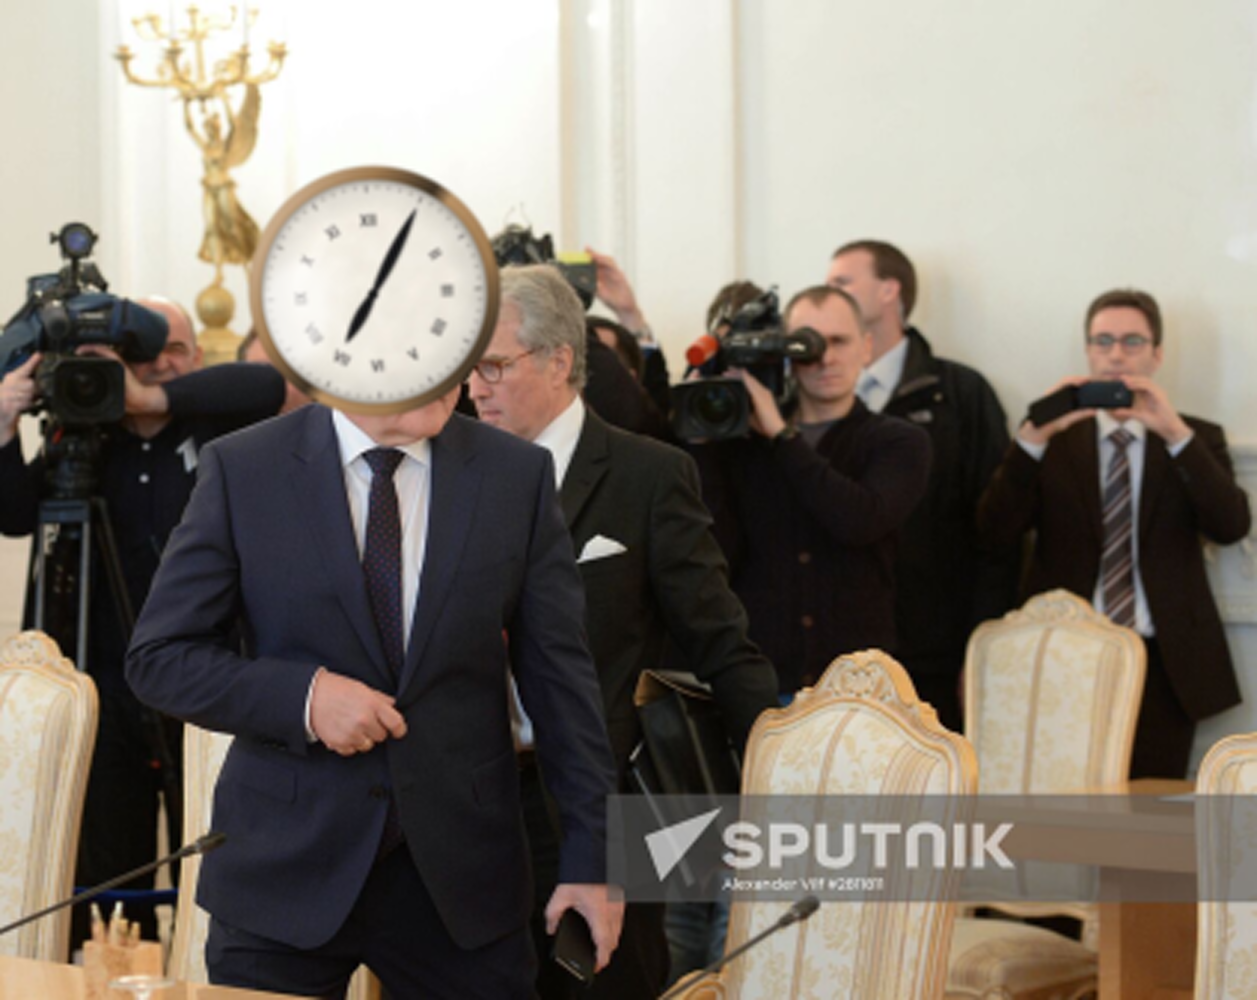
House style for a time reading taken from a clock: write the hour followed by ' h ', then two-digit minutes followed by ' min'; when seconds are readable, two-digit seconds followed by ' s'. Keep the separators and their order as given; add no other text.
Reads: 7 h 05 min
